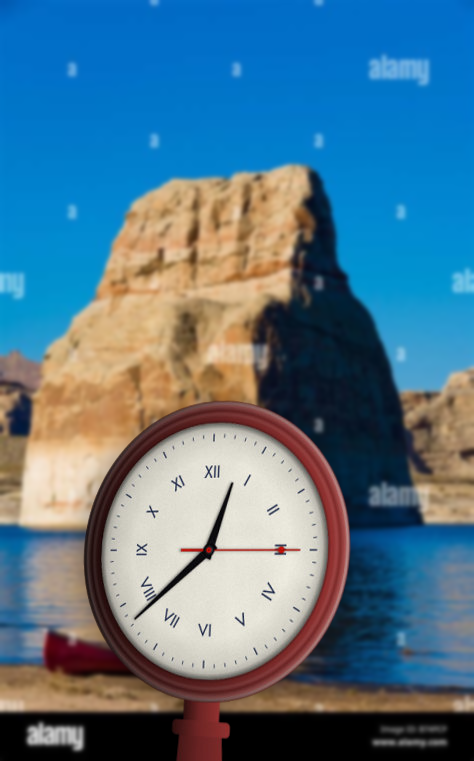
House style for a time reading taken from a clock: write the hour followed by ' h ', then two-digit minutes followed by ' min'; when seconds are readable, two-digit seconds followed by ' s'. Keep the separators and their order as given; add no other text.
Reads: 12 h 38 min 15 s
